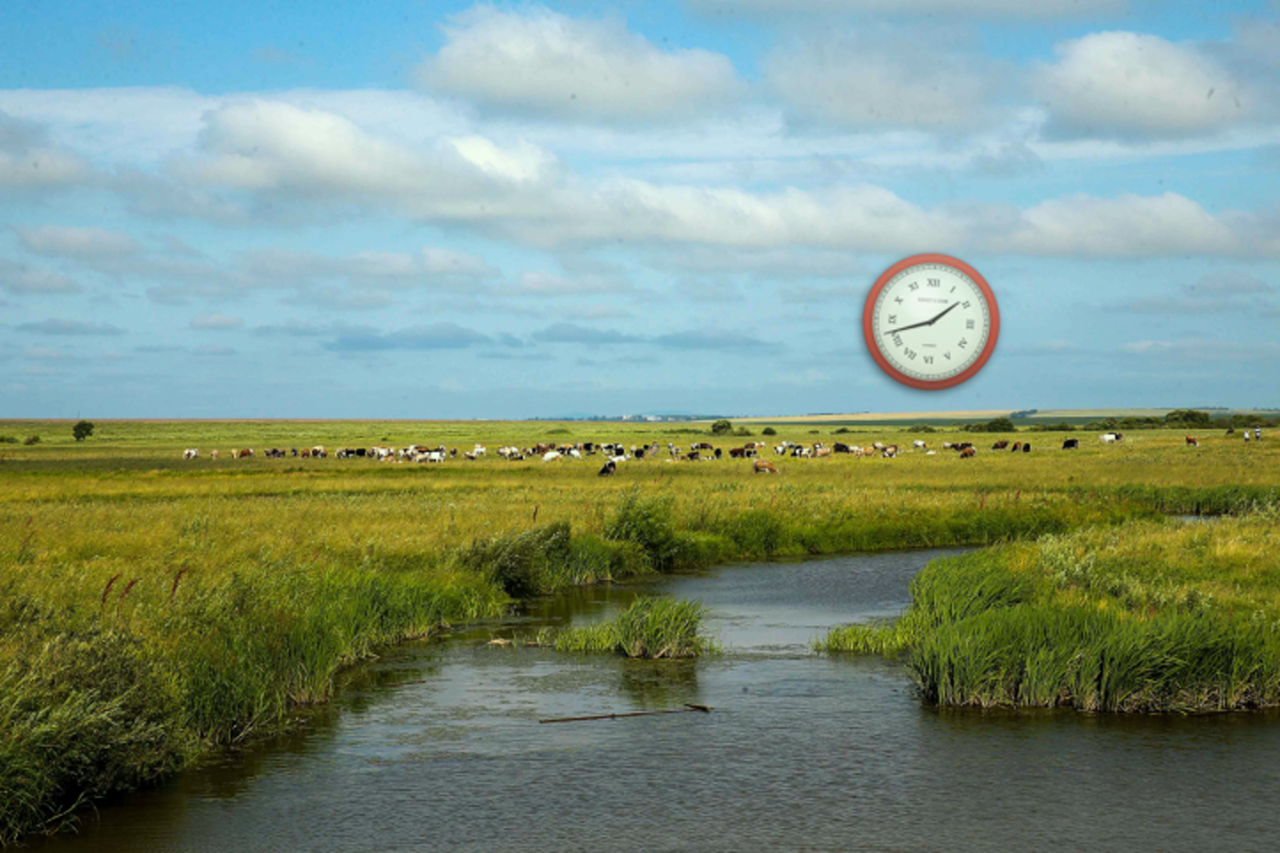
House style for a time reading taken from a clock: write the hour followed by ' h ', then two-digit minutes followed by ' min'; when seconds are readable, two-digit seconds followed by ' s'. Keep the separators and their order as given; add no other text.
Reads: 1 h 42 min
